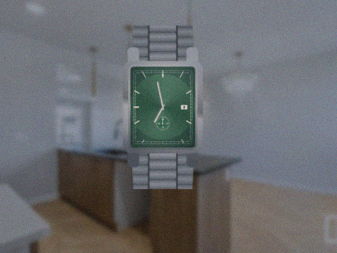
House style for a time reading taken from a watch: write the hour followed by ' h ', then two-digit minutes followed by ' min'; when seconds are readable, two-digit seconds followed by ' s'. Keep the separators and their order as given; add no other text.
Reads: 6 h 58 min
